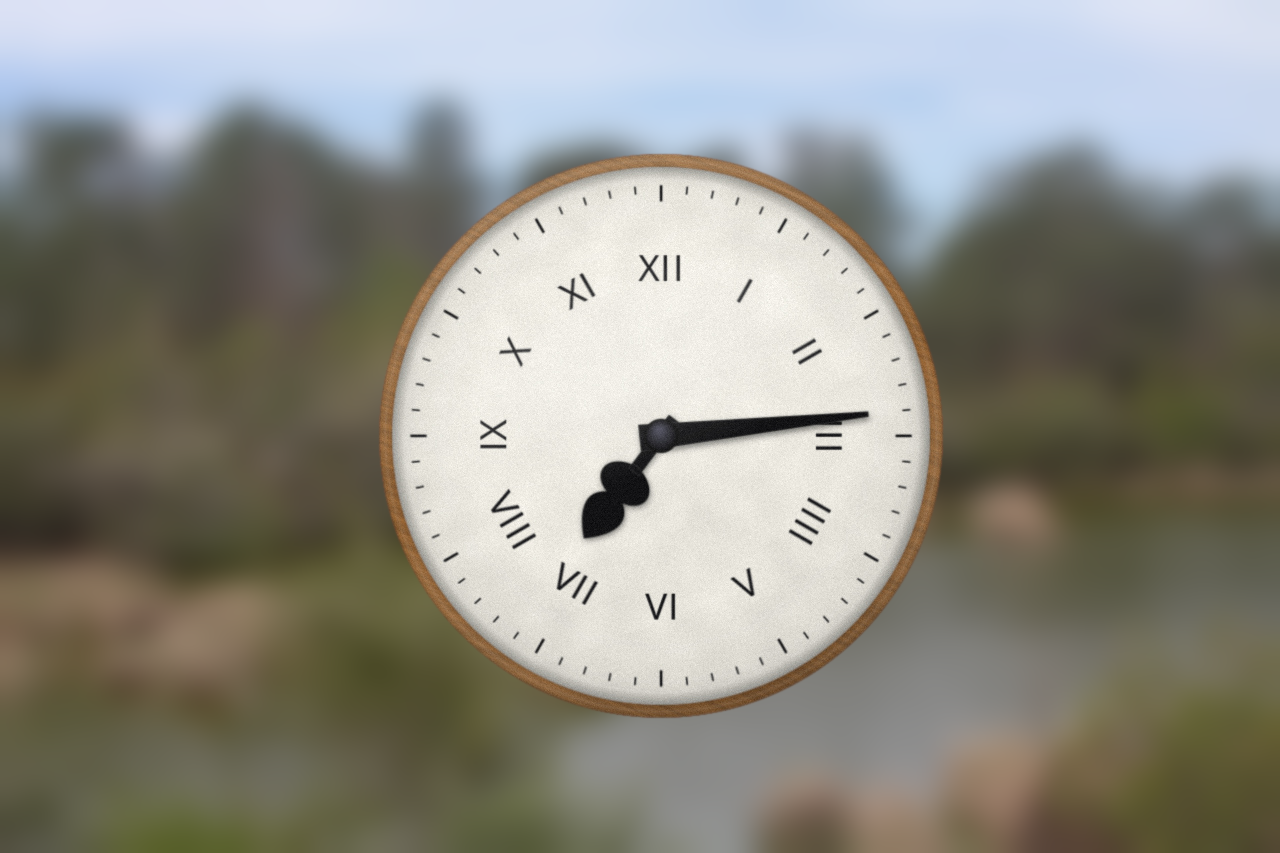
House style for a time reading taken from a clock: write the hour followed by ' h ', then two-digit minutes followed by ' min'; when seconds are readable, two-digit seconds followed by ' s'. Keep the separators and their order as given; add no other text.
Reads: 7 h 14 min
